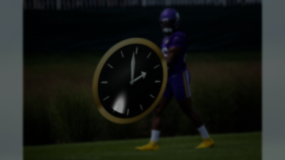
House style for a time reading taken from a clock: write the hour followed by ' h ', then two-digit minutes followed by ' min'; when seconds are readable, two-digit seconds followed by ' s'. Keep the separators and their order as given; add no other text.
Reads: 1 h 59 min
